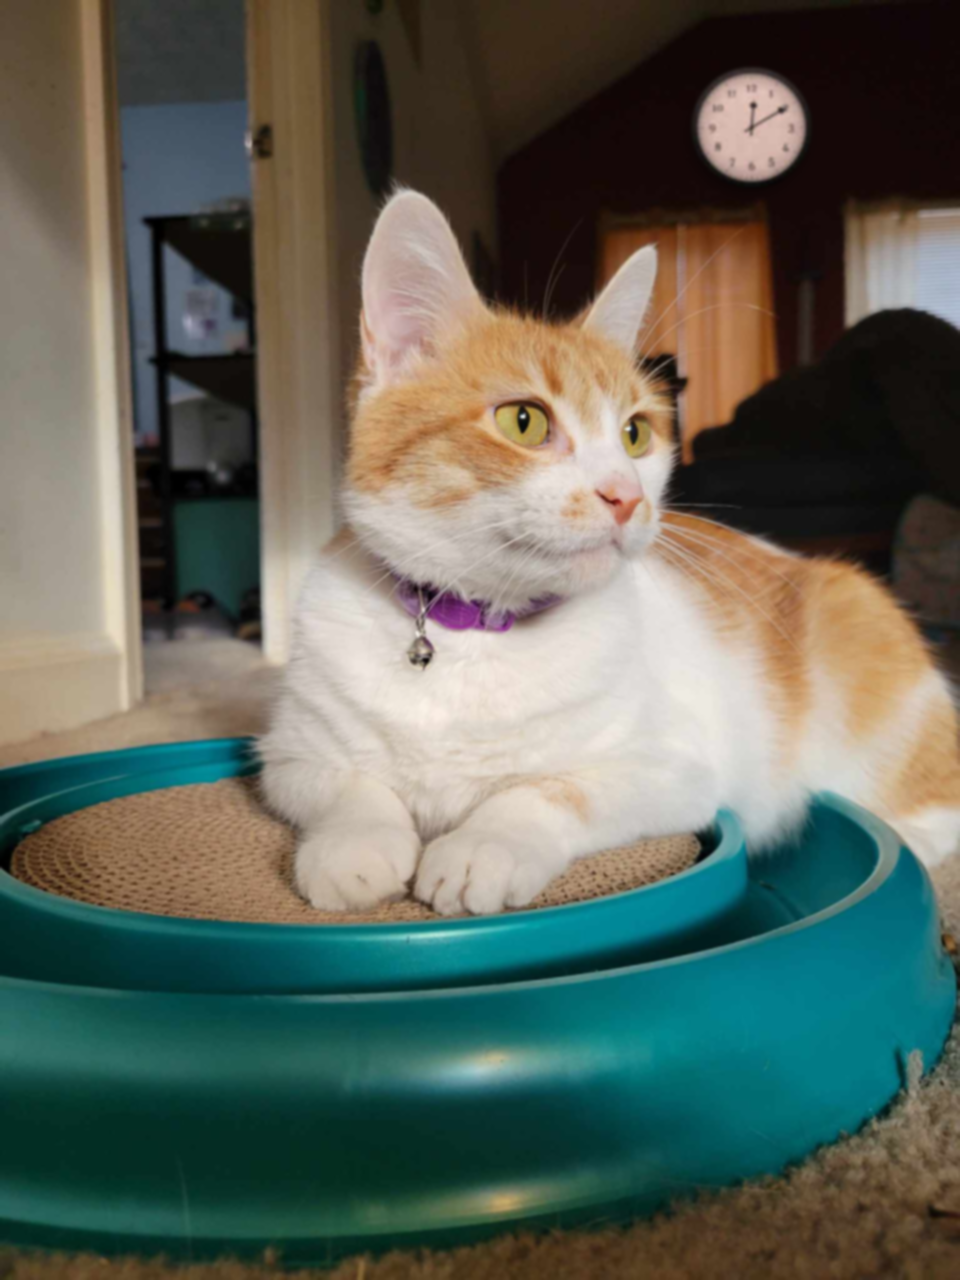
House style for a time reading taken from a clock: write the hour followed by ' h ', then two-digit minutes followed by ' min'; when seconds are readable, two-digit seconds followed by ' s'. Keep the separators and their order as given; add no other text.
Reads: 12 h 10 min
